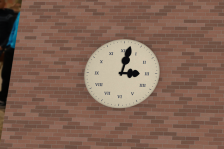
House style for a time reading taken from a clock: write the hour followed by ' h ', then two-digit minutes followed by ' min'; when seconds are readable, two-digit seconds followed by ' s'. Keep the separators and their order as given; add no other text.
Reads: 3 h 02 min
